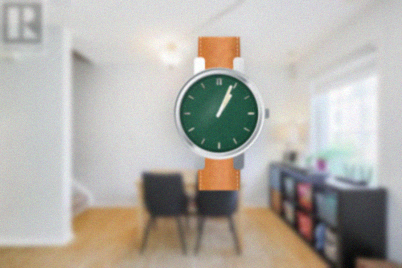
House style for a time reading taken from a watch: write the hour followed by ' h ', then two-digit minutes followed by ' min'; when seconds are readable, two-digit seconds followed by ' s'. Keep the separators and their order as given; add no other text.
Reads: 1 h 04 min
